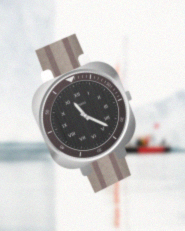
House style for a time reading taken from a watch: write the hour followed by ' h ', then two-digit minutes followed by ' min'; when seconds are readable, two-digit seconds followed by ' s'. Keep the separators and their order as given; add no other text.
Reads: 11 h 23 min
